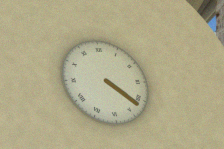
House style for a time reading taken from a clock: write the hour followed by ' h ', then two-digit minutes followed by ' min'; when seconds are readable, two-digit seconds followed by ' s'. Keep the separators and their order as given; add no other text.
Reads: 4 h 22 min
